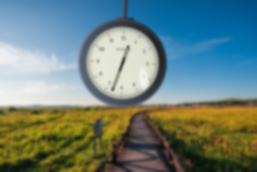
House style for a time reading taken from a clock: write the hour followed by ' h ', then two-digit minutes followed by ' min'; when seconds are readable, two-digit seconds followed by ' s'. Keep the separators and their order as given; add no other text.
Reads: 12 h 33 min
